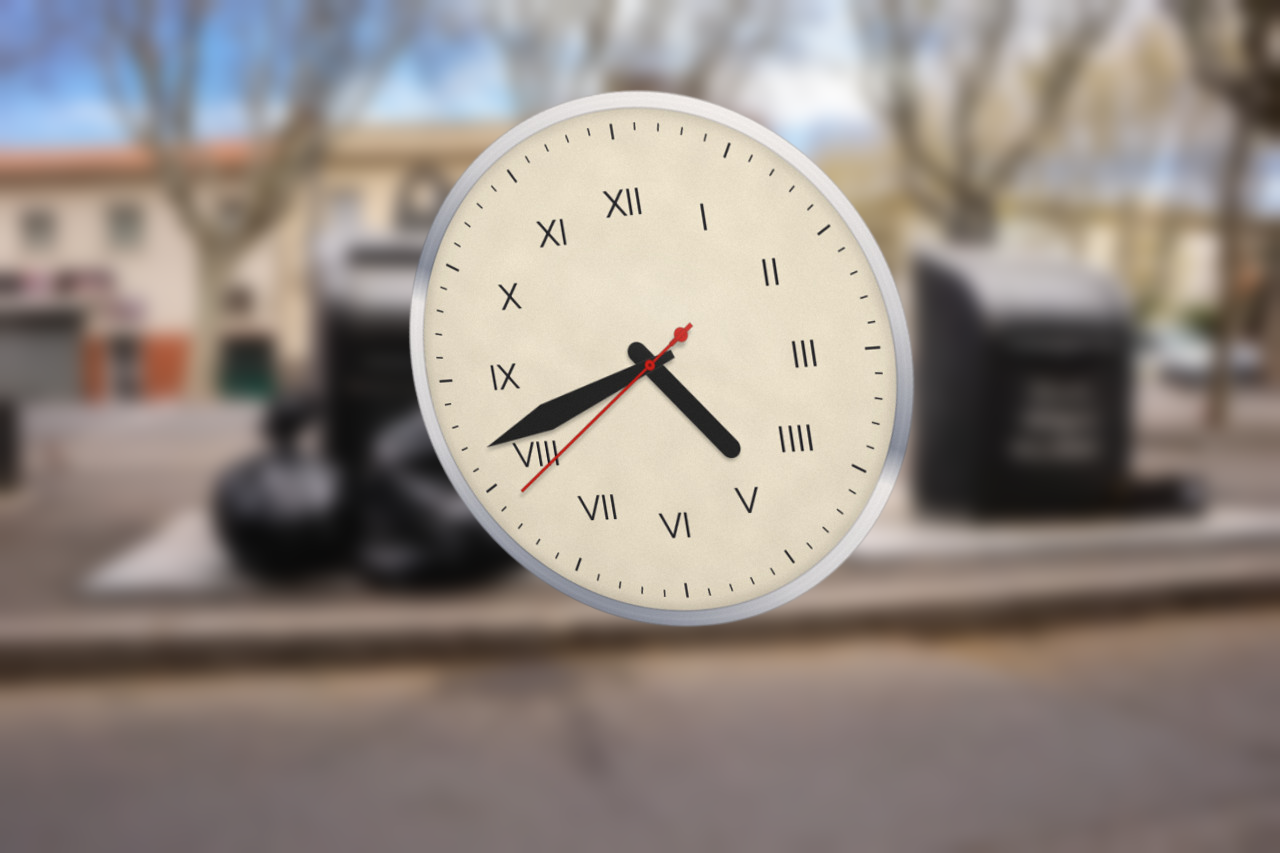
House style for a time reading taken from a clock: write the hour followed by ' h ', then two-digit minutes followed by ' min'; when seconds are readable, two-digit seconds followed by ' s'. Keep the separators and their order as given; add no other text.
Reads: 4 h 41 min 39 s
